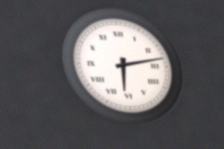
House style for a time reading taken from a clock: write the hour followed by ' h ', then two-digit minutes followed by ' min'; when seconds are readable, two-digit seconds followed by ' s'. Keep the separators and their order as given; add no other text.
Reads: 6 h 13 min
